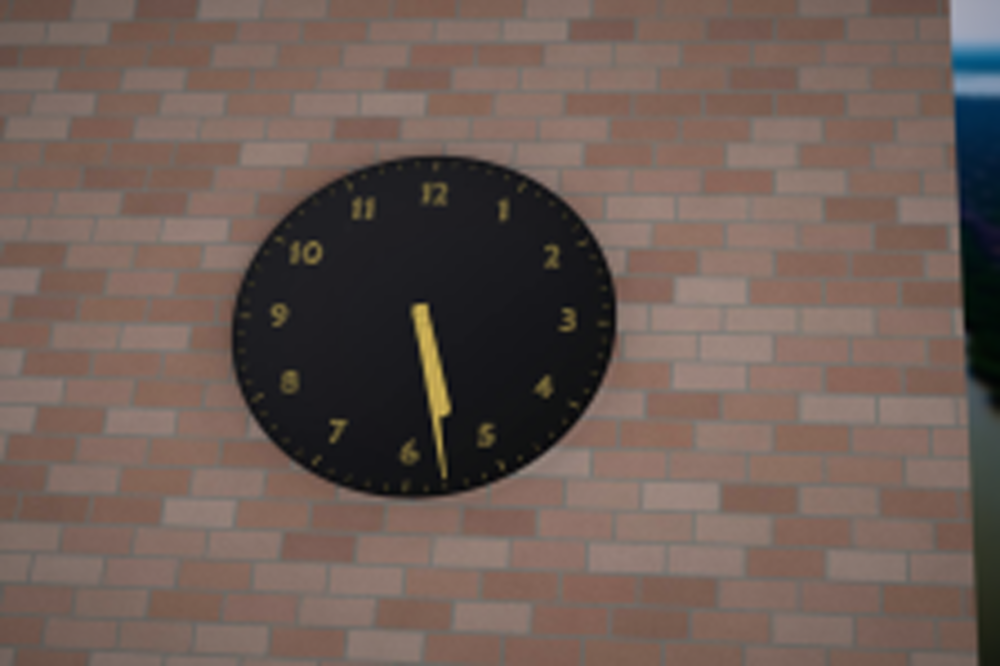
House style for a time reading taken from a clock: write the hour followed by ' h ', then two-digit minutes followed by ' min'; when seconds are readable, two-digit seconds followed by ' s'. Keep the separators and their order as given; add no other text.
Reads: 5 h 28 min
